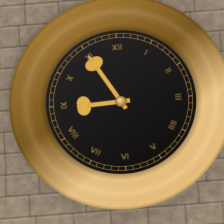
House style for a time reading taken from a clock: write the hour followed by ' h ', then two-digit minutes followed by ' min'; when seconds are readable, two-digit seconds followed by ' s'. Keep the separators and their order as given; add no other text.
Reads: 8 h 55 min
